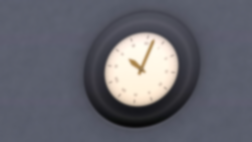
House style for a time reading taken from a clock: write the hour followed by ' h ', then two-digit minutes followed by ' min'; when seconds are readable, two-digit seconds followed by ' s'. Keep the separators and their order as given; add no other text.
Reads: 10 h 02 min
